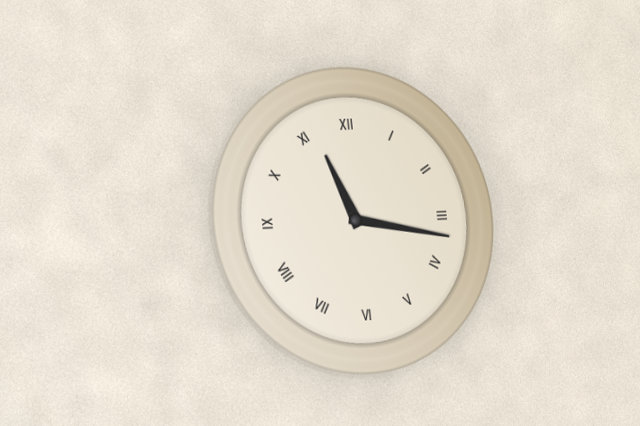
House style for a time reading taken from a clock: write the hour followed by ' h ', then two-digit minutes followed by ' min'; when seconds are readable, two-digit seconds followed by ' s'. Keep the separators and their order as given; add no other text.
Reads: 11 h 17 min
